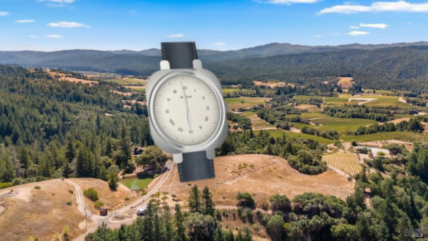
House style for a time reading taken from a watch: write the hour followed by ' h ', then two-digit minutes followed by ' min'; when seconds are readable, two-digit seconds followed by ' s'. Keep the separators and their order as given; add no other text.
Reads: 5 h 59 min
